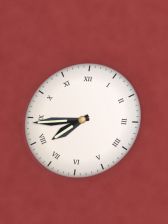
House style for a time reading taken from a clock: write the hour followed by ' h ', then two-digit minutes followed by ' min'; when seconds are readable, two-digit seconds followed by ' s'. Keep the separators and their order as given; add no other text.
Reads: 7 h 44 min
